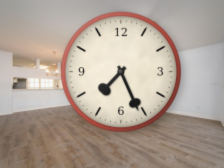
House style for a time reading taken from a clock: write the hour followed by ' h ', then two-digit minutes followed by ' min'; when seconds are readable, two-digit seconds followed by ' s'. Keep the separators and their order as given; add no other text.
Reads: 7 h 26 min
